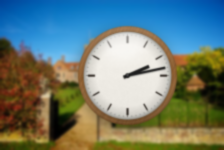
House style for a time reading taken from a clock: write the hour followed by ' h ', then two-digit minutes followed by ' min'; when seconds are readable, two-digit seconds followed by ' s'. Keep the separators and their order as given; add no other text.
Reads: 2 h 13 min
